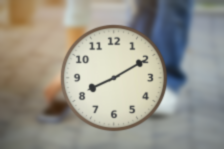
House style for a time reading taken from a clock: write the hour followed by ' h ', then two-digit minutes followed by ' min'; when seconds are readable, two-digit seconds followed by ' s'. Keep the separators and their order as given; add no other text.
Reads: 8 h 10 min
